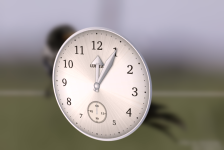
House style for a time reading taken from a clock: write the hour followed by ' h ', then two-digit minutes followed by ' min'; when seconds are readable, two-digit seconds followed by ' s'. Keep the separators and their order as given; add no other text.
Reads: 12 h 05 min
